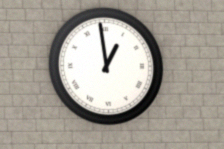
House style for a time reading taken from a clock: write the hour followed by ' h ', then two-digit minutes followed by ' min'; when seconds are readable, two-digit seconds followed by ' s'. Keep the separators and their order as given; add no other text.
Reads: 12 h 59 min
